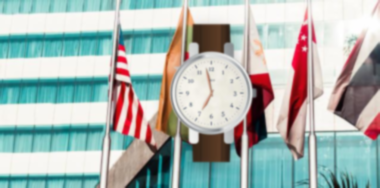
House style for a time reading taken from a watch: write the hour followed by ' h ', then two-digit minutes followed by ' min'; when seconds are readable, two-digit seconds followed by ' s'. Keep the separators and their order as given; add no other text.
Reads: 6 h 58 min
